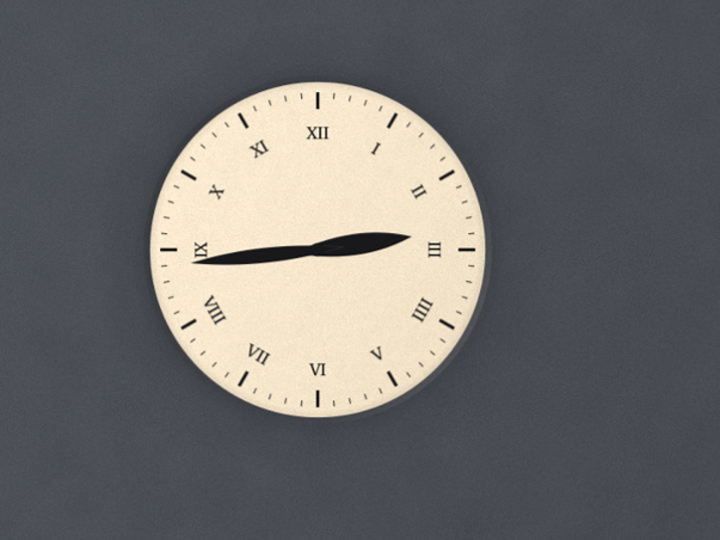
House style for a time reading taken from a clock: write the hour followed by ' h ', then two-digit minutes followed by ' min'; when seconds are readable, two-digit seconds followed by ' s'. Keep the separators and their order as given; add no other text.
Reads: 2 h 44 min
